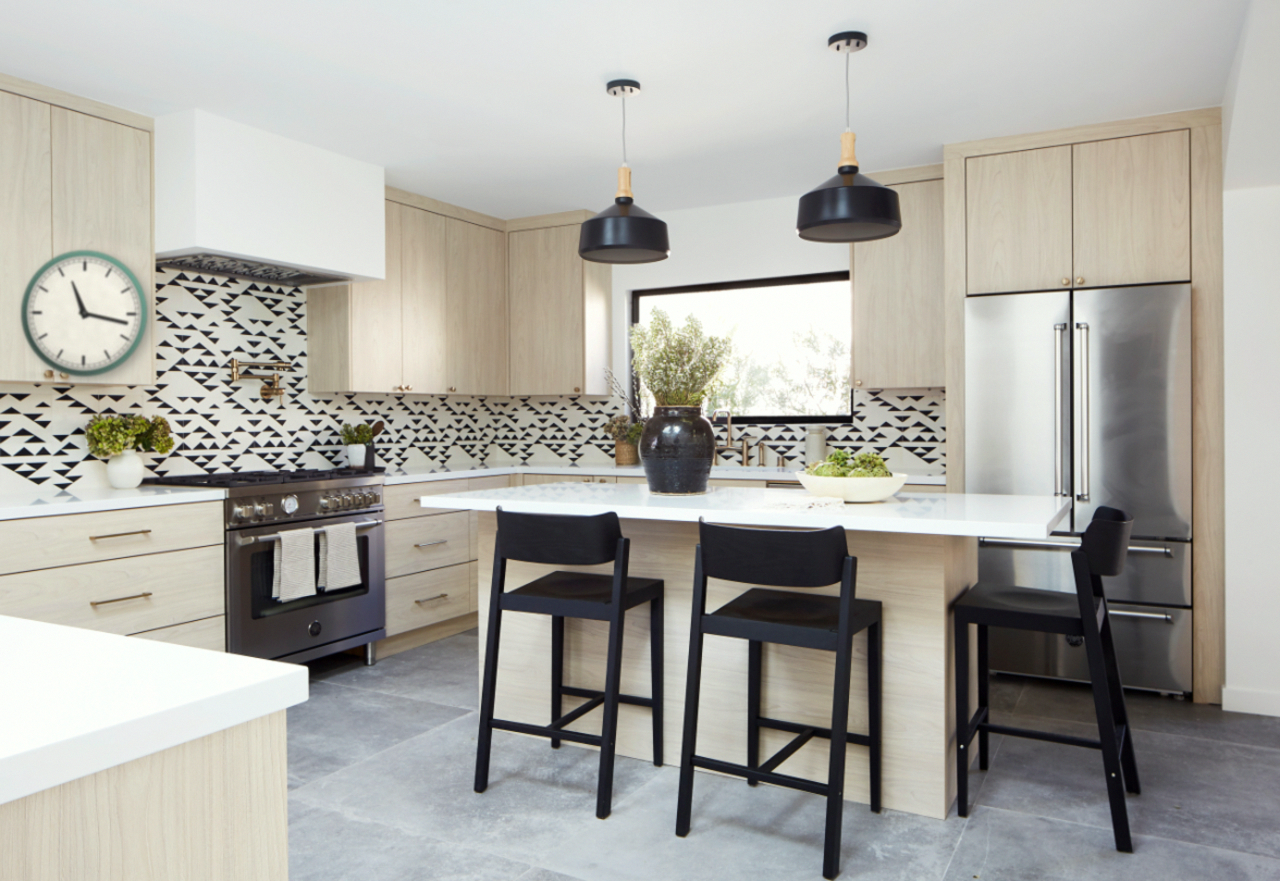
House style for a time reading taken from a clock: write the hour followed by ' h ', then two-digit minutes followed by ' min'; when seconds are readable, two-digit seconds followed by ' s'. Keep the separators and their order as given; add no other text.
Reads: 11 h 17 min
